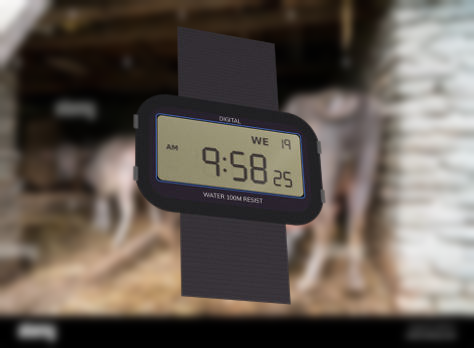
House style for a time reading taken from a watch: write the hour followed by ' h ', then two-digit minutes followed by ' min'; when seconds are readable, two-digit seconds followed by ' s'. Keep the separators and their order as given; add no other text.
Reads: 9 h 58 min 25 s
